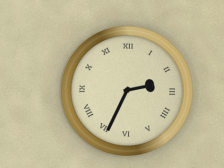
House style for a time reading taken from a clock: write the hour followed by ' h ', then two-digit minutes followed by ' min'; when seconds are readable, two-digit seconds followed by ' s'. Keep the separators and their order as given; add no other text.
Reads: 2 h 34 min
